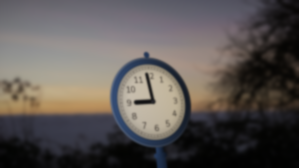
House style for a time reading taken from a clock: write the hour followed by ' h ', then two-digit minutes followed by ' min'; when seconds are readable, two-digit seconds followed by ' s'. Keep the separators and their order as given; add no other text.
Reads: 8 h 59 min
